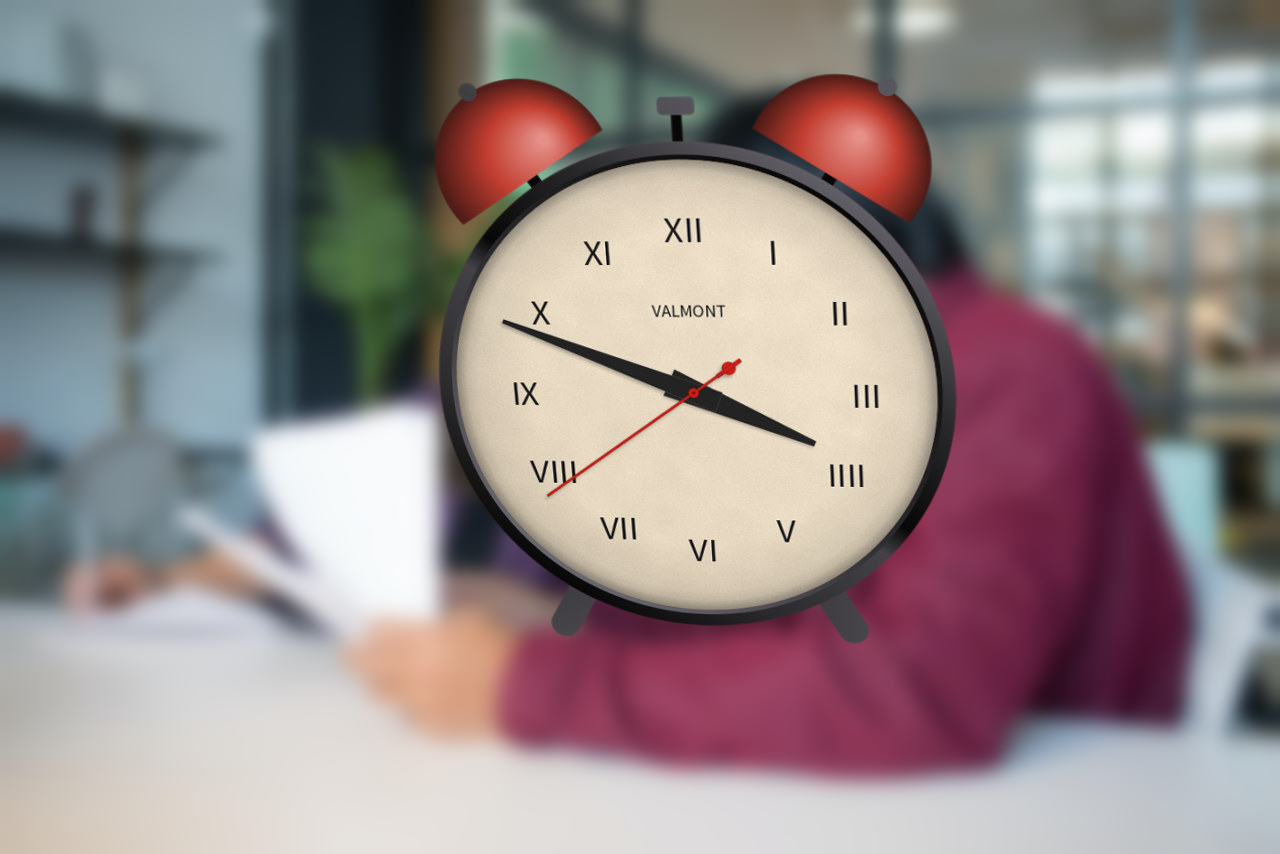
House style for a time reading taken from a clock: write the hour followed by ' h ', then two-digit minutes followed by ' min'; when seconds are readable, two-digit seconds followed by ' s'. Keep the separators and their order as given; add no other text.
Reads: 3 h 48 min 39 s
